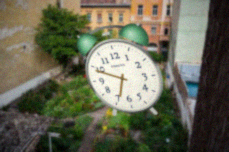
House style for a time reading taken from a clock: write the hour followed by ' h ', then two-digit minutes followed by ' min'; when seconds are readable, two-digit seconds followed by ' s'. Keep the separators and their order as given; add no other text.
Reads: 6 h 49 min
